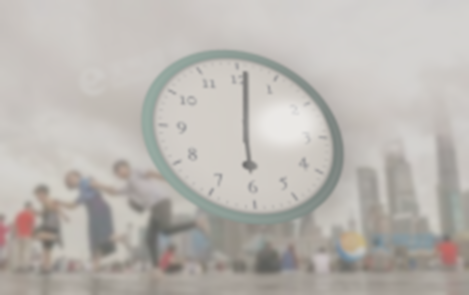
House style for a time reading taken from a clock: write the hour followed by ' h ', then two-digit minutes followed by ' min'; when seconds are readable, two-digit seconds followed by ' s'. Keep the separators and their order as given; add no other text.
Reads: 6 h 01 min
